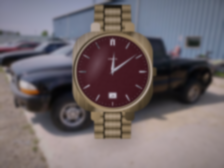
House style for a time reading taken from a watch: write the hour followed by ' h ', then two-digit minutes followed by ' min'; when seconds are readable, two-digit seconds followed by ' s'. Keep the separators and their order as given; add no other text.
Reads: 12 h 09 min
